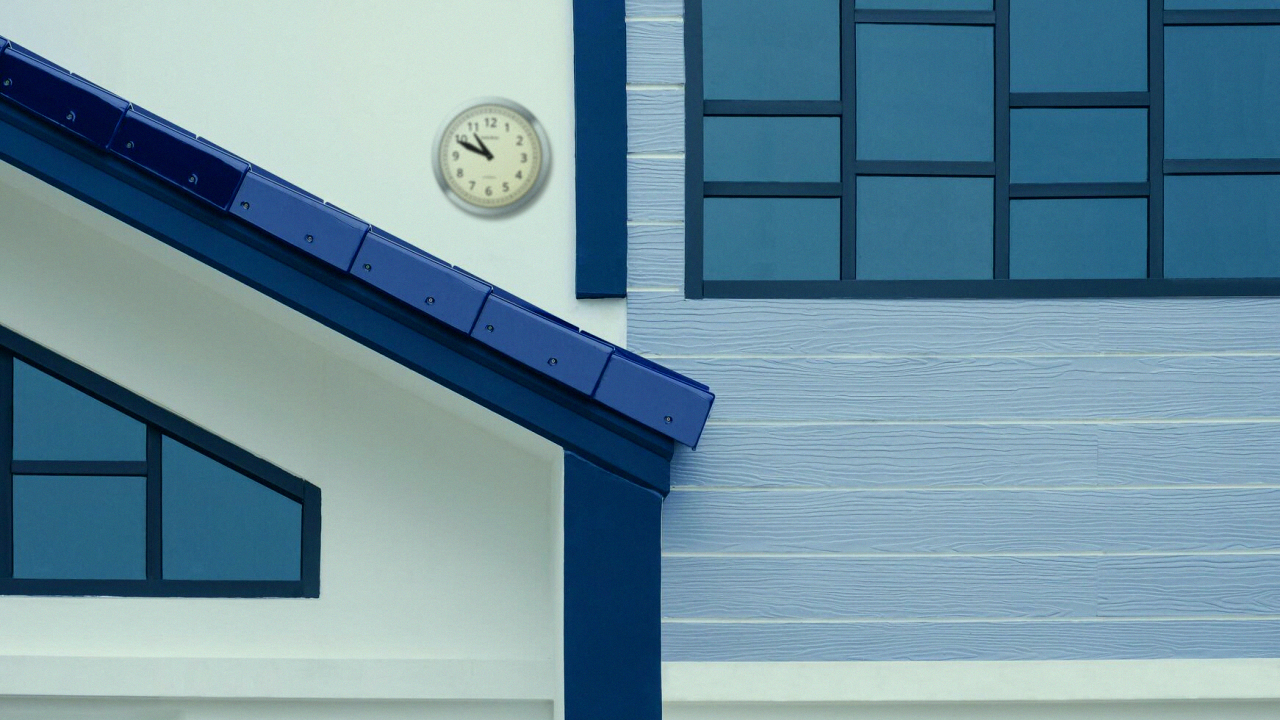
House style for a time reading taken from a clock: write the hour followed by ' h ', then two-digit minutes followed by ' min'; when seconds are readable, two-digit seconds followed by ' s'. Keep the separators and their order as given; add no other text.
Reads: 10 h 49 min
